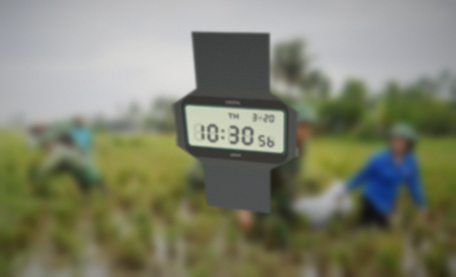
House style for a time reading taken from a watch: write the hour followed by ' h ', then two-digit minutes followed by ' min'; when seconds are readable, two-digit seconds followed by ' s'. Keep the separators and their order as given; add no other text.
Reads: 10 h 30 min 56 s
